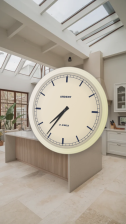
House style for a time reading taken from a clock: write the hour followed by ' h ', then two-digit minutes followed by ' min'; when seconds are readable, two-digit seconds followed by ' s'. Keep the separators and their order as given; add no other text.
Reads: 7 h 36 min
